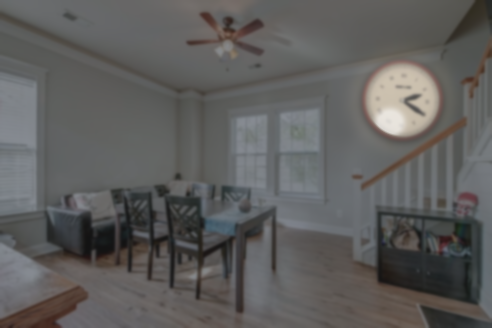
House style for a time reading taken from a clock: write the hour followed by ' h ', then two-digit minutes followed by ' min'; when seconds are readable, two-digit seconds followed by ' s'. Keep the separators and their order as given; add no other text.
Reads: 2 h 20 min
